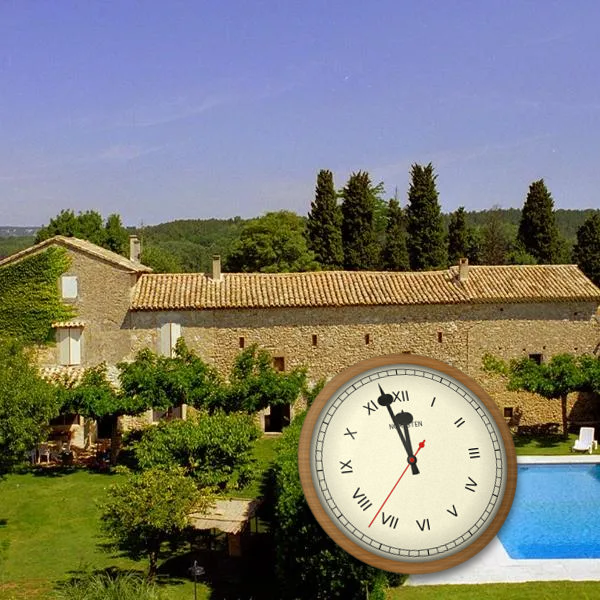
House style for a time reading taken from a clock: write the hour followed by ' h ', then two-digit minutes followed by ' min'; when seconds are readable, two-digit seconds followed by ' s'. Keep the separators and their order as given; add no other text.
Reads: 11 h 57 min 37 s
